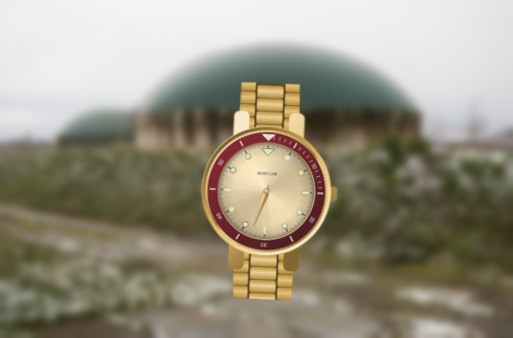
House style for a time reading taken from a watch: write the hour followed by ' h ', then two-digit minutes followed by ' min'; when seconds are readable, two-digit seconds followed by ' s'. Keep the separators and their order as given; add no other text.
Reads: 6 h 33 min
